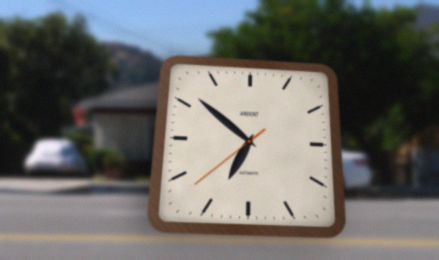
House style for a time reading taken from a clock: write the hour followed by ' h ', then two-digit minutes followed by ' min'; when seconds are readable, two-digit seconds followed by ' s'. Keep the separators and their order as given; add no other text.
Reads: 6 h 51 min 38 s
